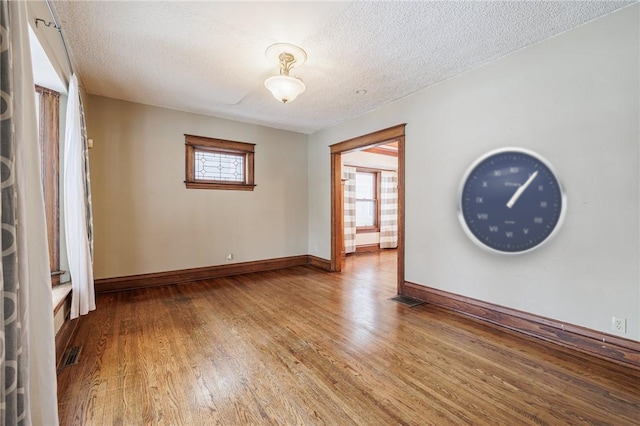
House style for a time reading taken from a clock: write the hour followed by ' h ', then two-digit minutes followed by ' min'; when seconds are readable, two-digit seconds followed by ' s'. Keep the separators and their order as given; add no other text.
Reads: 1 h 06 min
